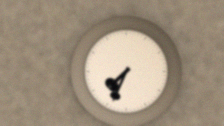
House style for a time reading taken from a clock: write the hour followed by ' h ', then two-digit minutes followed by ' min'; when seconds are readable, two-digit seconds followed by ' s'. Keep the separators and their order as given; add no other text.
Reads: 7 h 34 min
